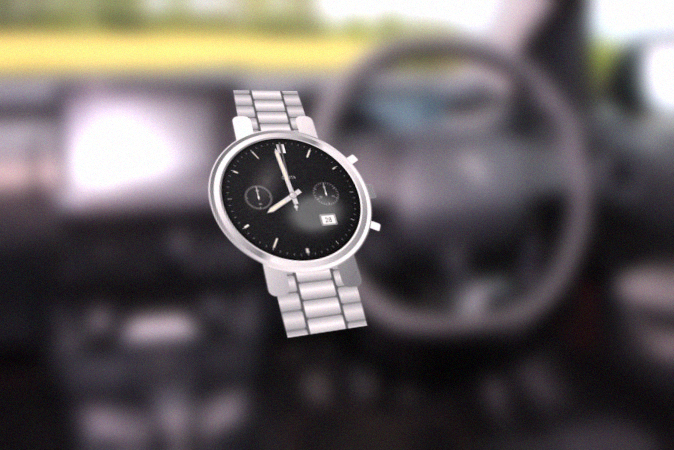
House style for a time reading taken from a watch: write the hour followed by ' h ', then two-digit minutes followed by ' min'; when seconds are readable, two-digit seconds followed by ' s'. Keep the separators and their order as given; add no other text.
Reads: 7 h 59 min
